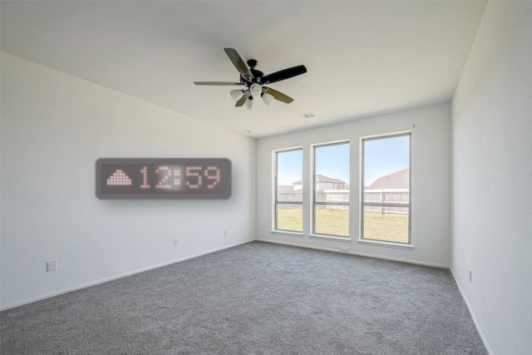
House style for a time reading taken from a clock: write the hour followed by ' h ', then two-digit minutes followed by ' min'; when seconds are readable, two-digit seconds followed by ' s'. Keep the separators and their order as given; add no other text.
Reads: 12 h 59 min
